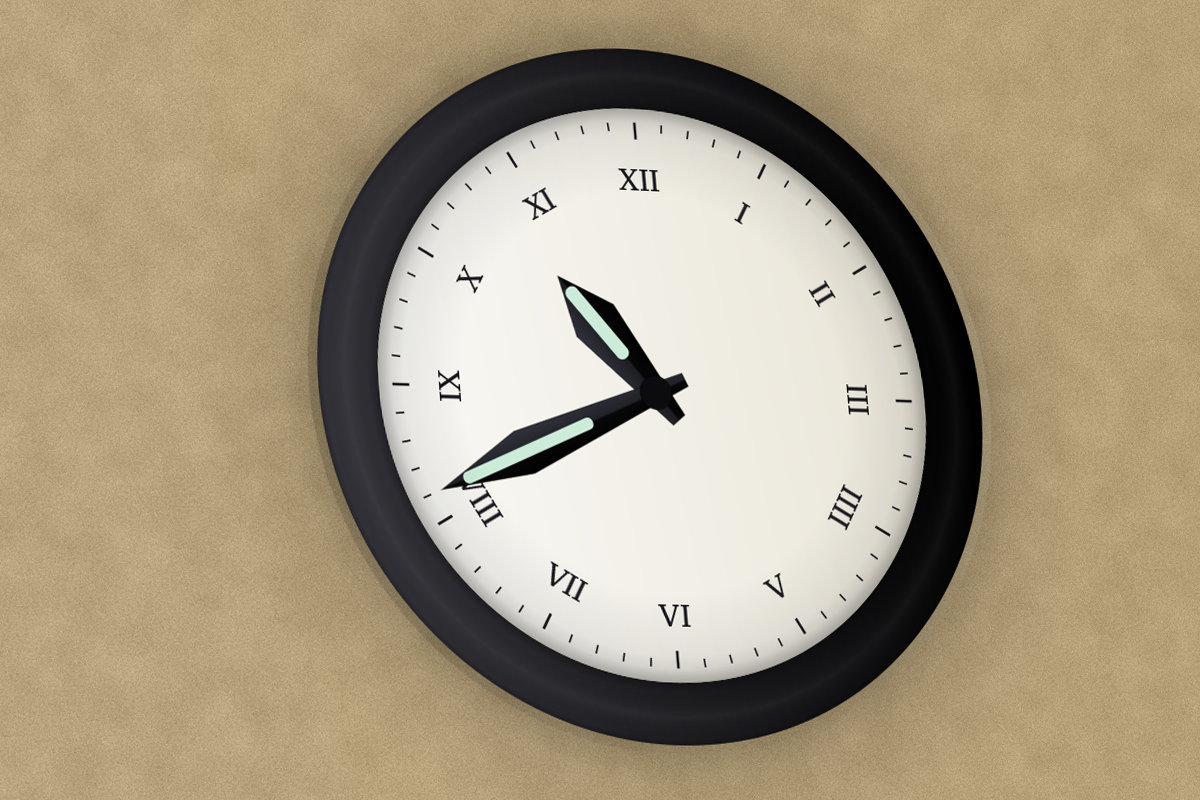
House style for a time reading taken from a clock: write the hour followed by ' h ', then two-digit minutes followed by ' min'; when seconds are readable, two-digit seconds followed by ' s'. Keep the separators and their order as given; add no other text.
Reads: 10 h 41 min
